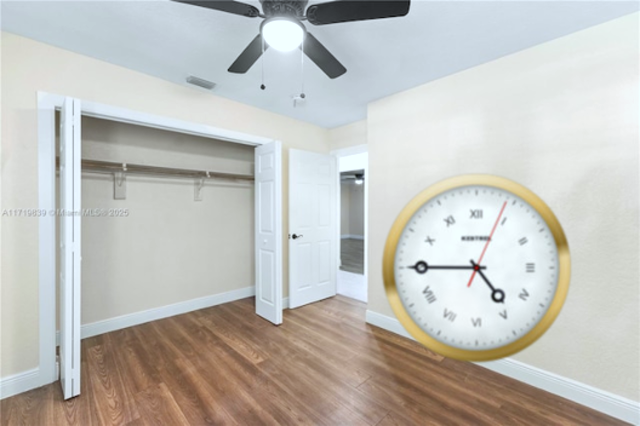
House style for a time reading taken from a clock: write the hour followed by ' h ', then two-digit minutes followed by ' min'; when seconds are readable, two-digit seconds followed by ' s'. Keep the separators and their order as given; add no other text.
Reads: 4 h 45 min 04 s
